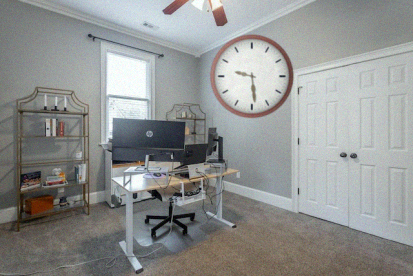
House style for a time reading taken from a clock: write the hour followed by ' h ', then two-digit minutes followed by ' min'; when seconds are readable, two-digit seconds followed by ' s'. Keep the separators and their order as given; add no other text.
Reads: 9 h 29 min
